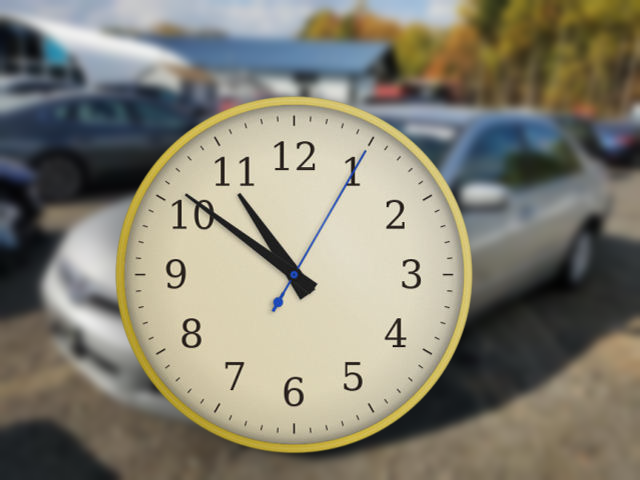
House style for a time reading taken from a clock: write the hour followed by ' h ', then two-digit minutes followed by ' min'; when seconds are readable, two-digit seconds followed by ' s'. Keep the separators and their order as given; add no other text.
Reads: 10 h 51 min 05 s
